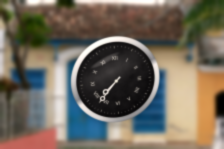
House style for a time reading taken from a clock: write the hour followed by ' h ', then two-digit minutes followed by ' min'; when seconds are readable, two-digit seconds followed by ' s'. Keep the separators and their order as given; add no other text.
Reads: 7 h 37 min
